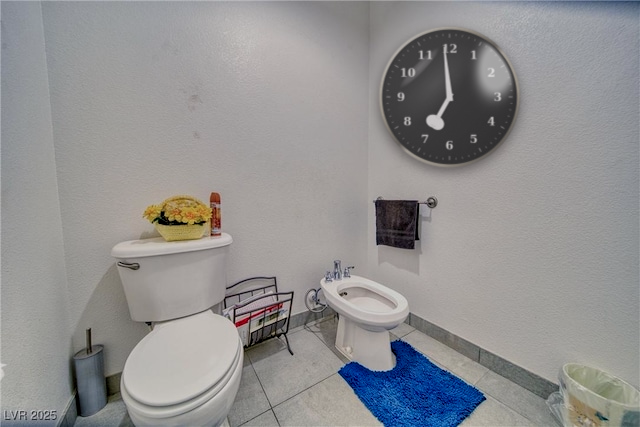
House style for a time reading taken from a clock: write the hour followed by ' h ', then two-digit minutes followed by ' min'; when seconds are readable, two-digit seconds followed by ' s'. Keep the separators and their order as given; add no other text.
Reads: 6 h 59 min
